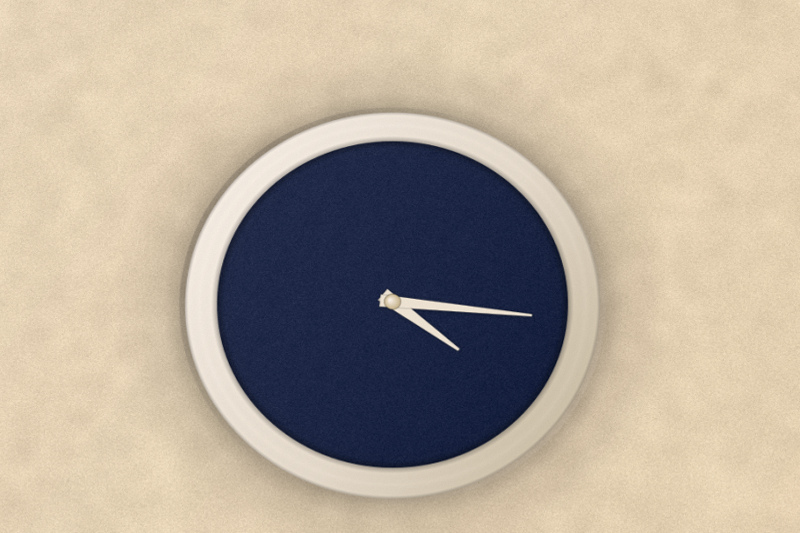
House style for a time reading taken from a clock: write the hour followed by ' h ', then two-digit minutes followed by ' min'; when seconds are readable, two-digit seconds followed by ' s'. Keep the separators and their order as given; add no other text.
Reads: 4 h 16 min
